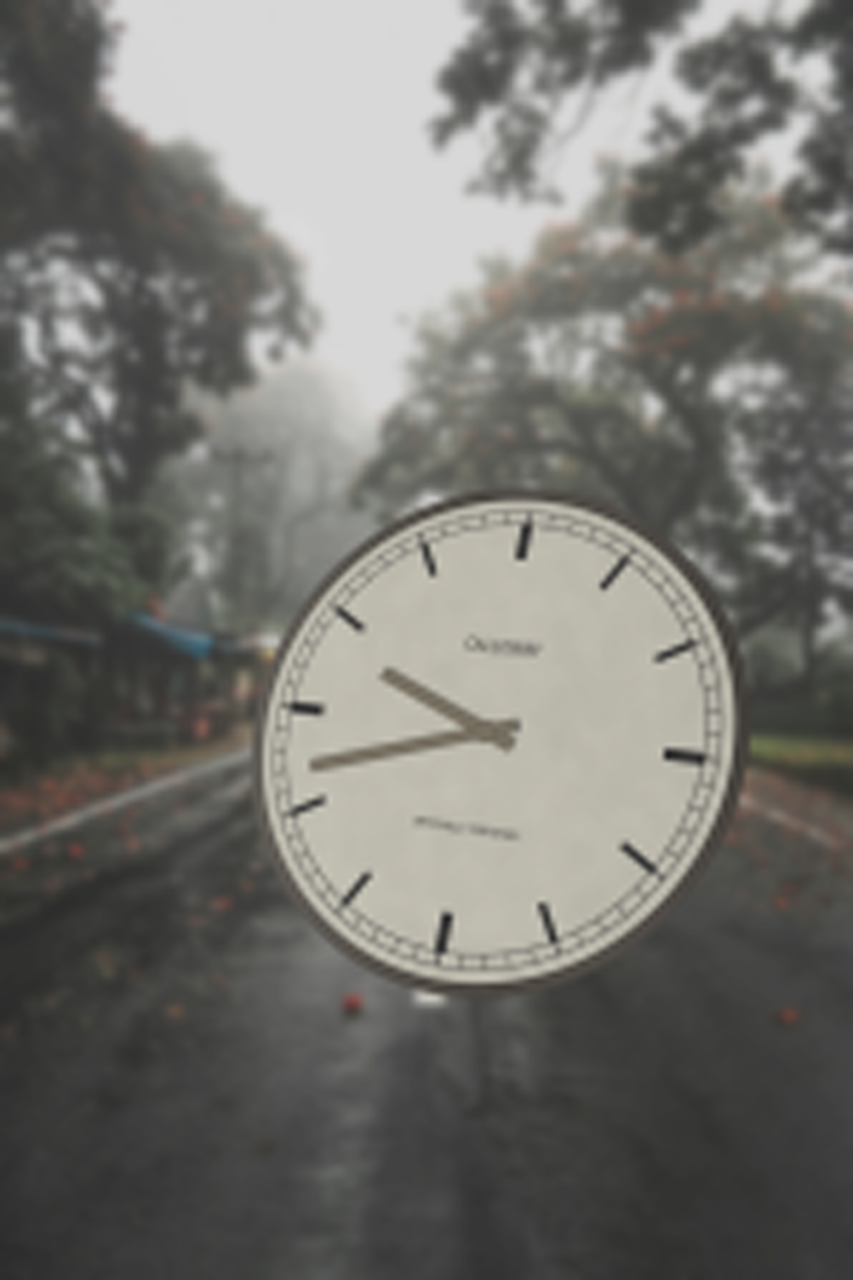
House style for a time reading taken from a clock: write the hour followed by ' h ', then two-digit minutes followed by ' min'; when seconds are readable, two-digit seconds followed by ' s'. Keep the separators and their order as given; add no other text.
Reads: 9 h 42 min
